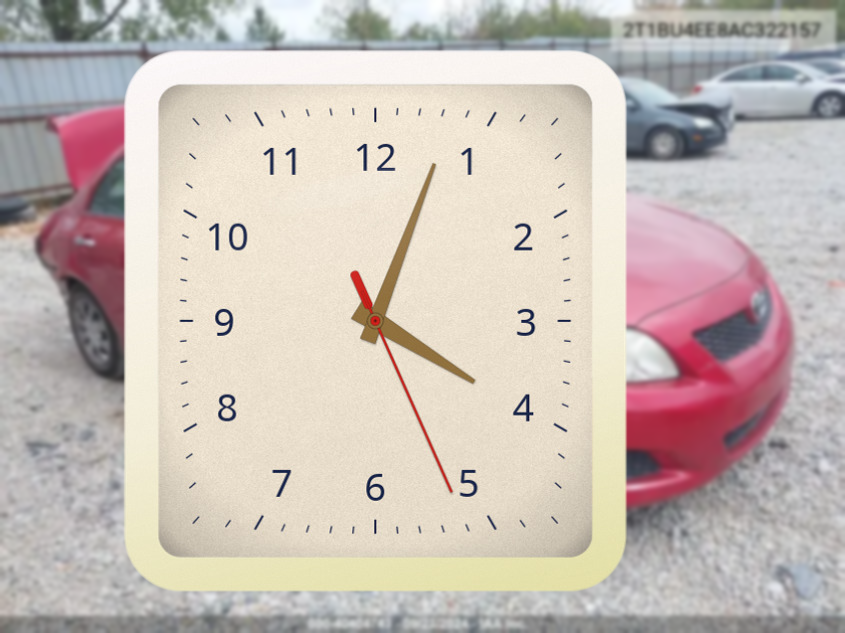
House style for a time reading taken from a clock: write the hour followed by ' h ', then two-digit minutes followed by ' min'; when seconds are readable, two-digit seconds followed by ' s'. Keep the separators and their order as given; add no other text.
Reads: 4 h 03 min 26 s
